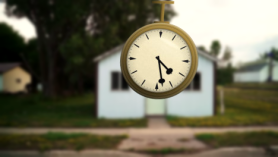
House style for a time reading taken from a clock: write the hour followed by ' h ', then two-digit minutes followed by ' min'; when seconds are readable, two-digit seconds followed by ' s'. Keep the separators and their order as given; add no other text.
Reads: 4 h 28 min
